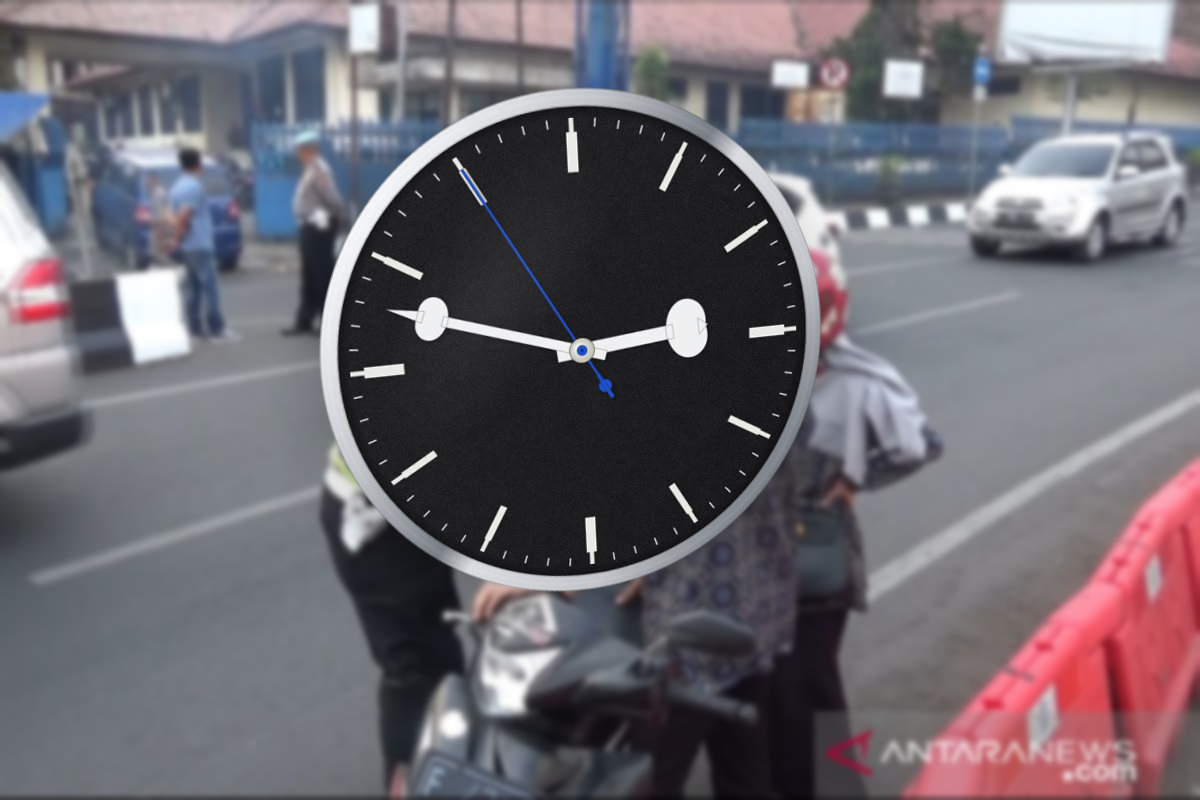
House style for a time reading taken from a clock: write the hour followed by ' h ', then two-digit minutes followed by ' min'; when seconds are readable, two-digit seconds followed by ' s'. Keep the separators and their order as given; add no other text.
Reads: 2 h 47 min 55 s
